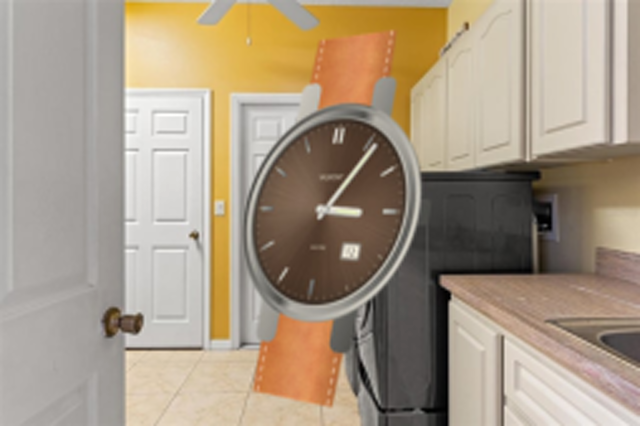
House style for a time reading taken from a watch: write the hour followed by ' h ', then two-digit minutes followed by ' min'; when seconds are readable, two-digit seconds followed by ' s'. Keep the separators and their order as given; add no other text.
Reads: 3 h 06 min
